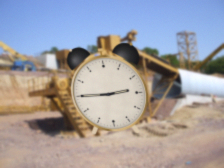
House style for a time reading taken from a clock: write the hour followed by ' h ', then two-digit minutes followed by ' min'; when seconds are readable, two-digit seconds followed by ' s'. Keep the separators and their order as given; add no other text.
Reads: 2 h 45 min
